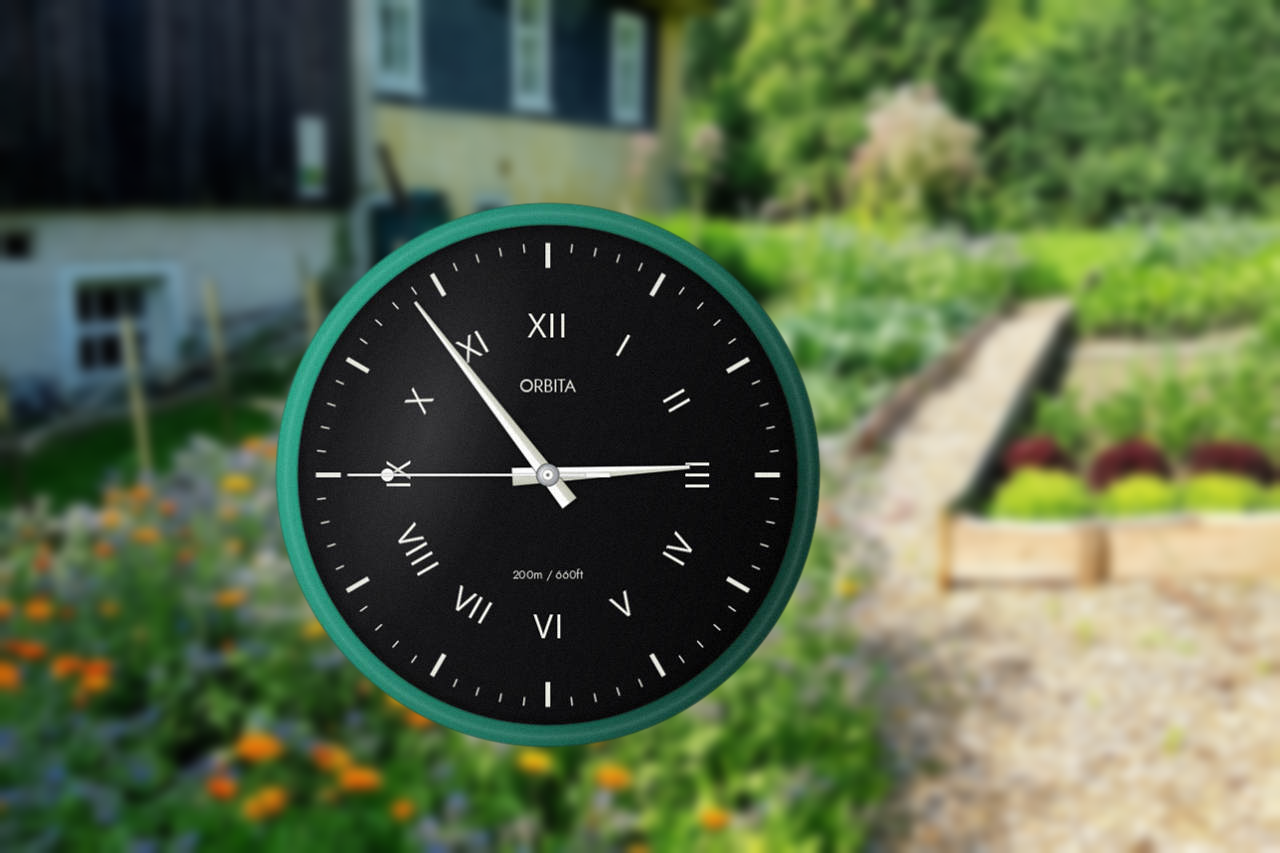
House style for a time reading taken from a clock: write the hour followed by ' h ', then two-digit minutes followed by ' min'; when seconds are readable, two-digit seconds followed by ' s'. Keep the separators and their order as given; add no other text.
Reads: 2 h 53 min 45 s
